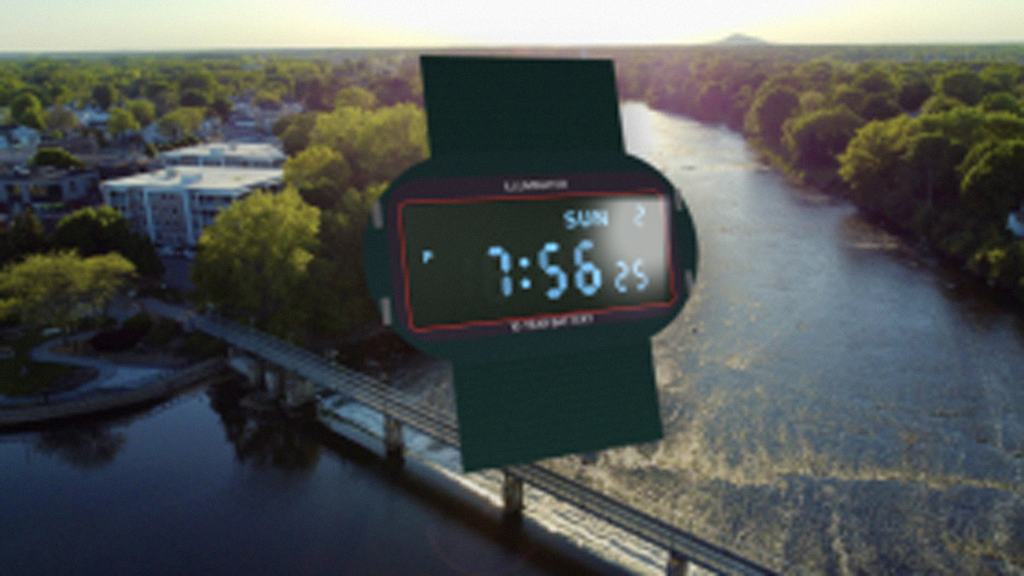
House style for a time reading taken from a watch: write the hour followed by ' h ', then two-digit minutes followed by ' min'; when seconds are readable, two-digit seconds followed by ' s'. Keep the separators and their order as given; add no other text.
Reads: 7 h 56 min 25 s
